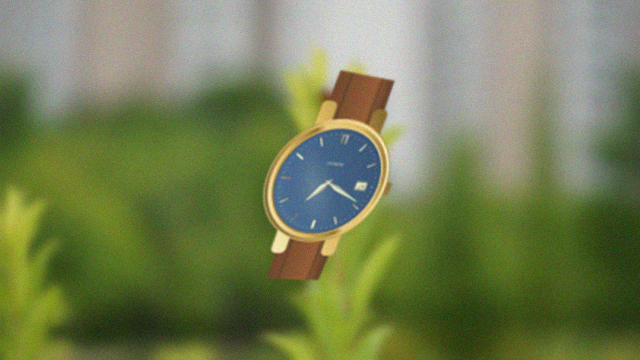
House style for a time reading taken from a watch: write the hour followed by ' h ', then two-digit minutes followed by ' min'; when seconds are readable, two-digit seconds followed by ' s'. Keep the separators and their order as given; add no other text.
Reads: 7 h 19 min
